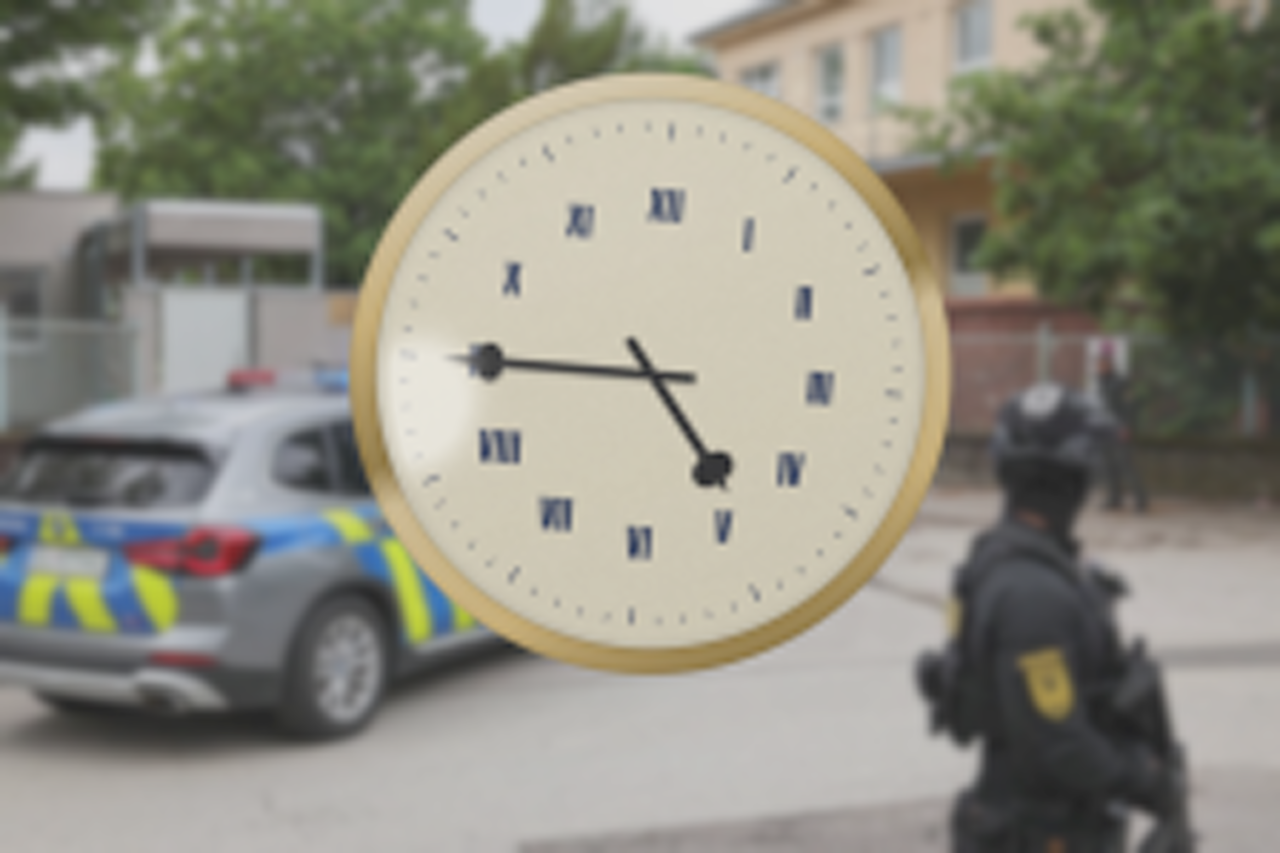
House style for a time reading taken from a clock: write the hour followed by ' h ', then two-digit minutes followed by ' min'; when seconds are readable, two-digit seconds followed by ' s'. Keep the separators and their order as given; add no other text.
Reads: 4 h 45 min
